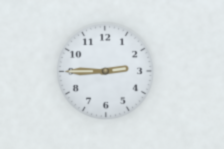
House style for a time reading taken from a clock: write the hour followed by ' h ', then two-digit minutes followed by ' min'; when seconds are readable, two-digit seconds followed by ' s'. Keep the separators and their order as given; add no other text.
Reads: 2 h 45 min
